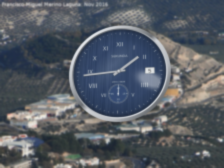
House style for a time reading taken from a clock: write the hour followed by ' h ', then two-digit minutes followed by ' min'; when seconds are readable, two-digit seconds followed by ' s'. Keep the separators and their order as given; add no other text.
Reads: 1 h 44 min
